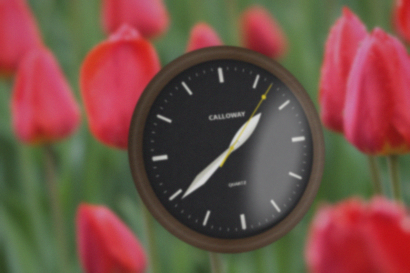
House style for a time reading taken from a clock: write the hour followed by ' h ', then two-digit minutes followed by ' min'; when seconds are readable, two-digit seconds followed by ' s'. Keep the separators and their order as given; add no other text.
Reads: 1 h 39 min 07 s
